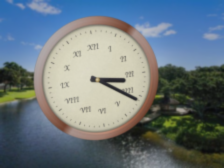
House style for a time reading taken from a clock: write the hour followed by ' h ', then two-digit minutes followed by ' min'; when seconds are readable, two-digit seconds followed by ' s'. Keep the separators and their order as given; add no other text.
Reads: 3 h 21 min
